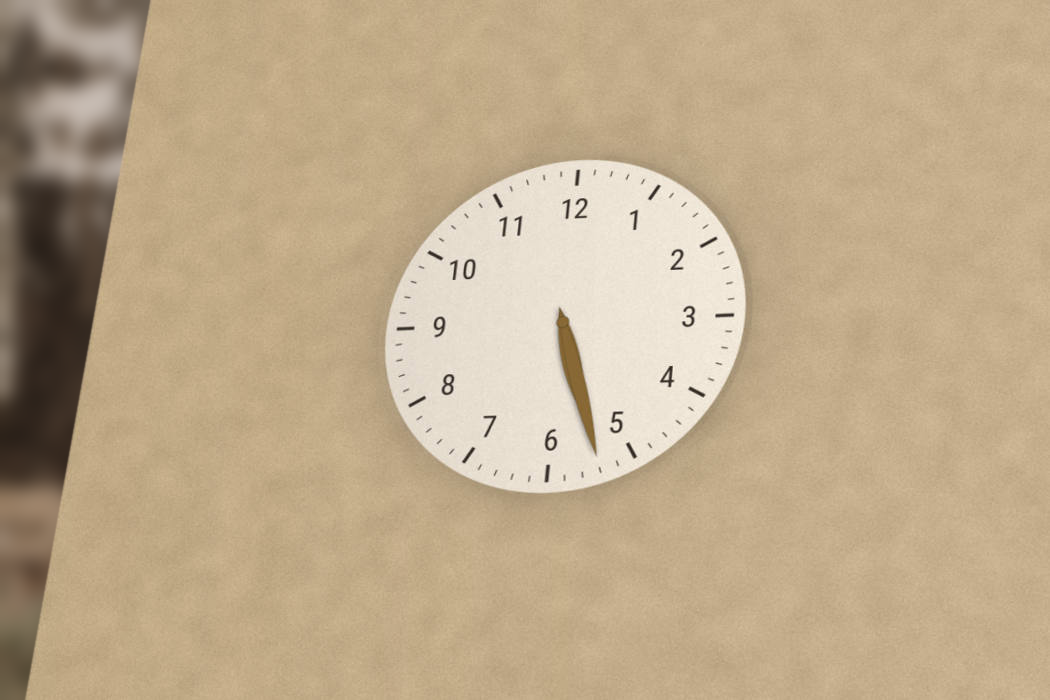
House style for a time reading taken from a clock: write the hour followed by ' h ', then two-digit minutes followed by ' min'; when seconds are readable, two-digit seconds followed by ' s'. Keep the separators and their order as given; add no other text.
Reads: 5 h 27 min
